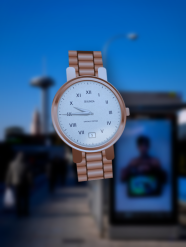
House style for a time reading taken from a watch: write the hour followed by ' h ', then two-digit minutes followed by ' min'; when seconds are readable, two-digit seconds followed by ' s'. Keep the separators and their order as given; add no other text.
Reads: 9 h 45 min
